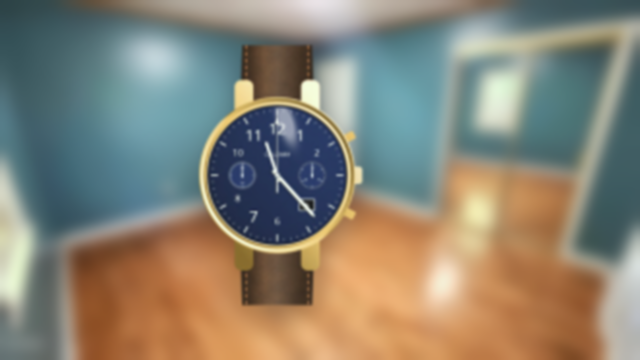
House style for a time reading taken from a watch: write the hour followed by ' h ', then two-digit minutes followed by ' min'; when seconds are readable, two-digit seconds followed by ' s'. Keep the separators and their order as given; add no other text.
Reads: 11 h 23 min
